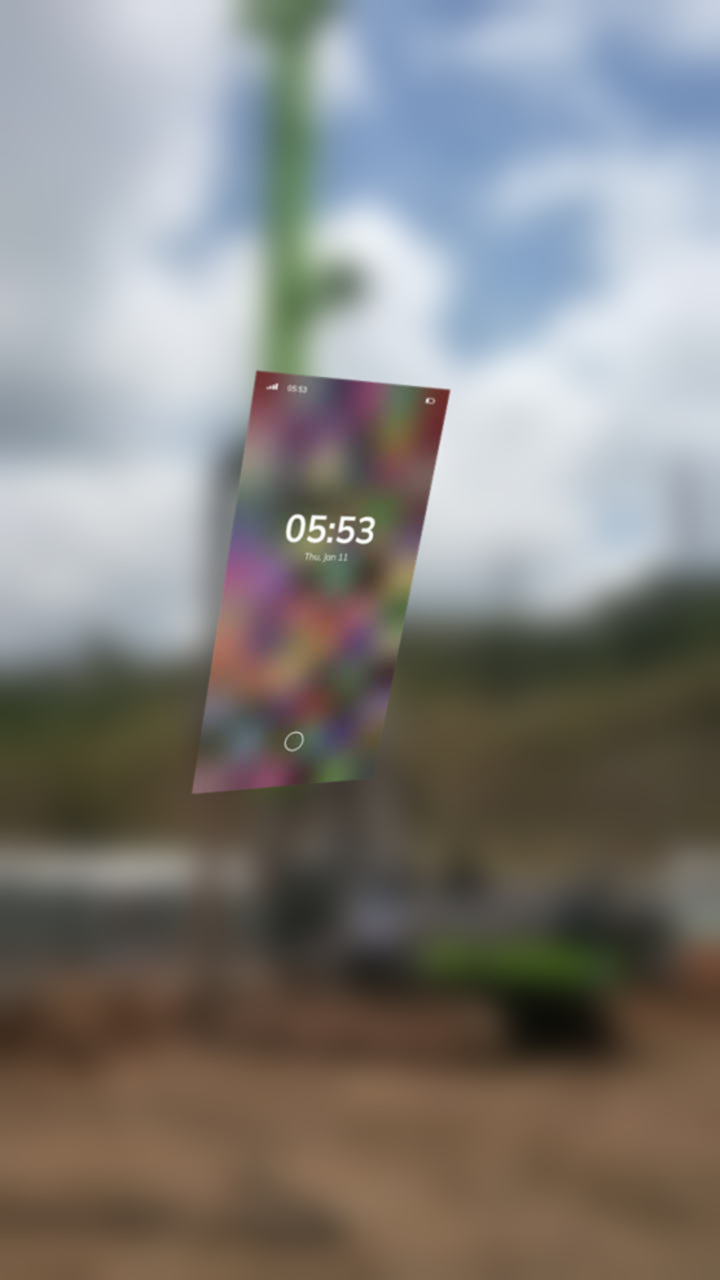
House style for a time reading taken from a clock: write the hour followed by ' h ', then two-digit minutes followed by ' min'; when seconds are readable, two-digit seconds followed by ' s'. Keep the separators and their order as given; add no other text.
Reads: 5 h 53 min
